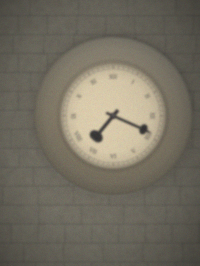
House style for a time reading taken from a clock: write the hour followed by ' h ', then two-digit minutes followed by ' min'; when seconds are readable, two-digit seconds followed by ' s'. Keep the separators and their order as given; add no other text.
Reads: 7 h 19 min
